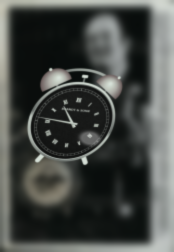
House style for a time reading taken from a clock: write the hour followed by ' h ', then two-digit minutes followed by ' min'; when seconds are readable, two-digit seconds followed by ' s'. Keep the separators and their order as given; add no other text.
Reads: 10 h 46 min
